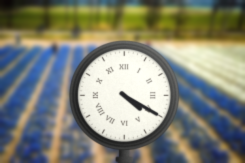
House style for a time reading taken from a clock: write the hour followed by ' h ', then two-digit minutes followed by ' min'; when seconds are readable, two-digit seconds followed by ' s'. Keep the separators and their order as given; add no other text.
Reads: 4 h 20 min
